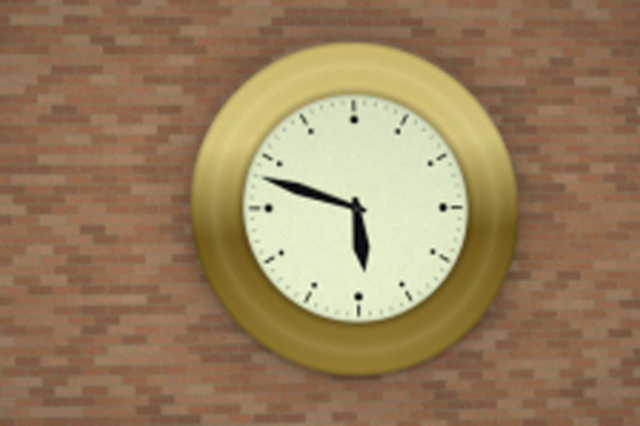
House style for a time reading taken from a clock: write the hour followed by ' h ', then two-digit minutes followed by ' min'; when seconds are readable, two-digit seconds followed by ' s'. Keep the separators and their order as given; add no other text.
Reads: 5 h 48 min
